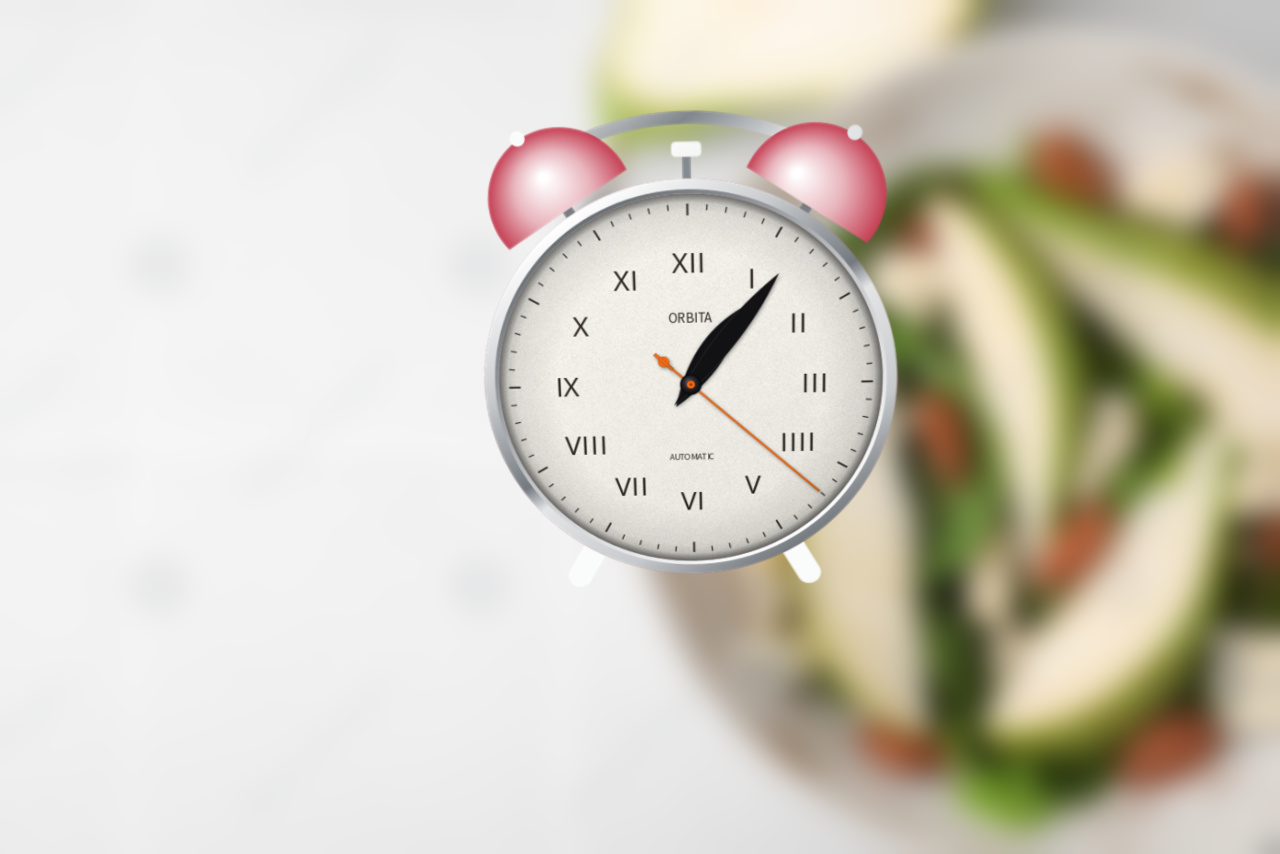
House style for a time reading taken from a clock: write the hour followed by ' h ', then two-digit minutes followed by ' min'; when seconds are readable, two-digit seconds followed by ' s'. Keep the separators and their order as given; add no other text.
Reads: 1 h 06 min 22 s
